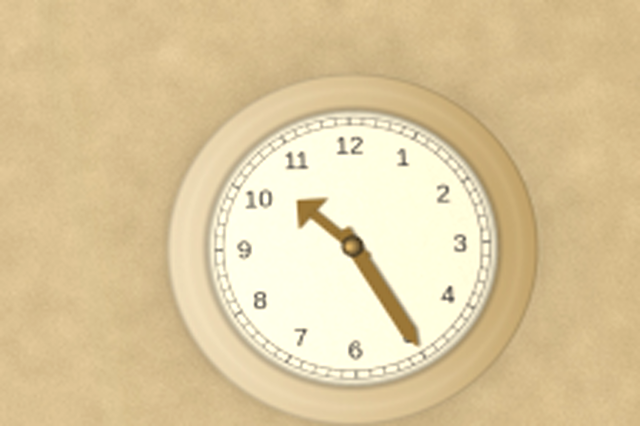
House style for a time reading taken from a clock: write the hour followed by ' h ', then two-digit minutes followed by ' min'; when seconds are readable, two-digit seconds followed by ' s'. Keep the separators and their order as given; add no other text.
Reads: 10 h 25 min
